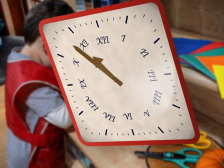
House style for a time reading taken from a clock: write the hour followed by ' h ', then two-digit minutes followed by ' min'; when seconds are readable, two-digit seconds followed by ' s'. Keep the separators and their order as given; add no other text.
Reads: 10 h 53 min
